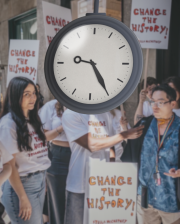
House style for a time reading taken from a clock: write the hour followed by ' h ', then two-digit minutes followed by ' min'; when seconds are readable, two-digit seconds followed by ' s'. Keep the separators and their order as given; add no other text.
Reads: 9 h 25 min
